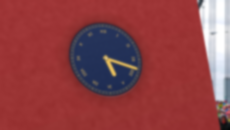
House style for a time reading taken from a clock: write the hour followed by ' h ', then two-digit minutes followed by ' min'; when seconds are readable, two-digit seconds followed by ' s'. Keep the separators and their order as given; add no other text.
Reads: 5 h 18 min
